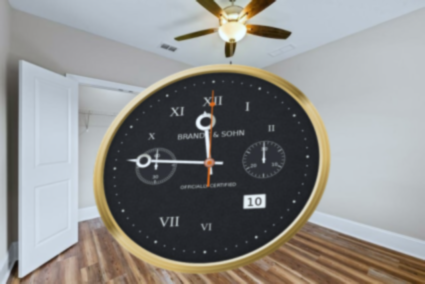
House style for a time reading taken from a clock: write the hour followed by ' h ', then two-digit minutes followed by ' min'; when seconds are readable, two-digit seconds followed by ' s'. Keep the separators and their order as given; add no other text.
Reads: 11 h 46 min
